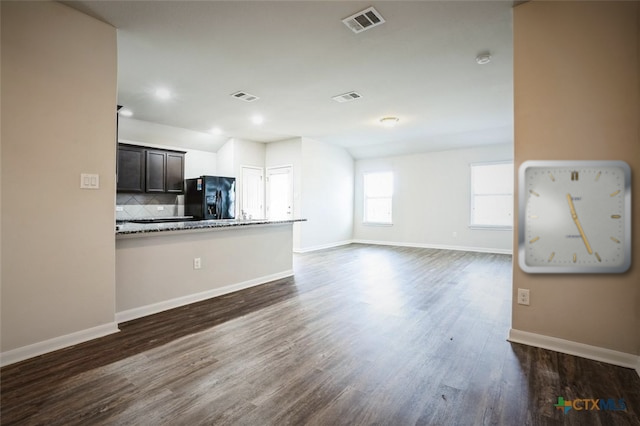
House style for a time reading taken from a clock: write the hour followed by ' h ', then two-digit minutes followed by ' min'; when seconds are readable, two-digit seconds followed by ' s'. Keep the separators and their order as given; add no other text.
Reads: 11 h 26 min
